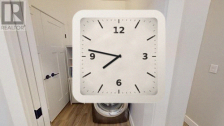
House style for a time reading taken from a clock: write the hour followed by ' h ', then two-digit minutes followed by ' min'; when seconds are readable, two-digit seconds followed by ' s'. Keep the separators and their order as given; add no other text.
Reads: 7 h 47 min
